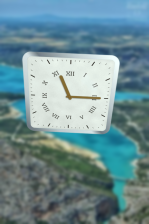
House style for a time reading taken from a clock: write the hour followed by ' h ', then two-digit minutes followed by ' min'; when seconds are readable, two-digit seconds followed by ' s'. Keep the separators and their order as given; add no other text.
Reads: 11 h 15 min
